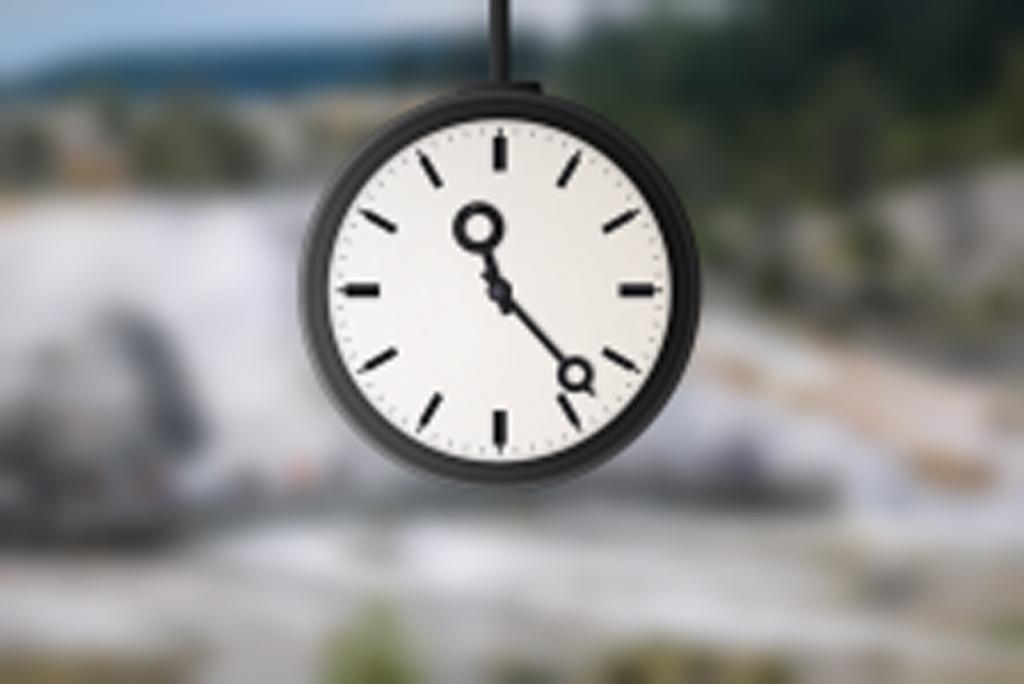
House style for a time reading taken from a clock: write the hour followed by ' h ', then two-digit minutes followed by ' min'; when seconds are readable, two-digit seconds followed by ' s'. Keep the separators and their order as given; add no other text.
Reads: 11 h 23 min
